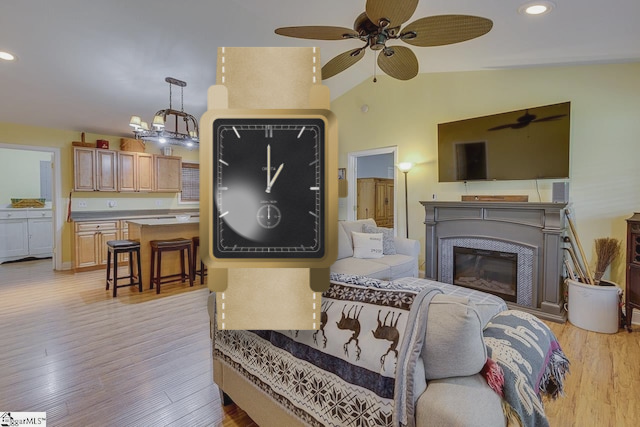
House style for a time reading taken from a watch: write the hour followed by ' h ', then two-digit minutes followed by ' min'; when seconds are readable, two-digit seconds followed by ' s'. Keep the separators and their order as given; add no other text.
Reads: 1 h 00 min
